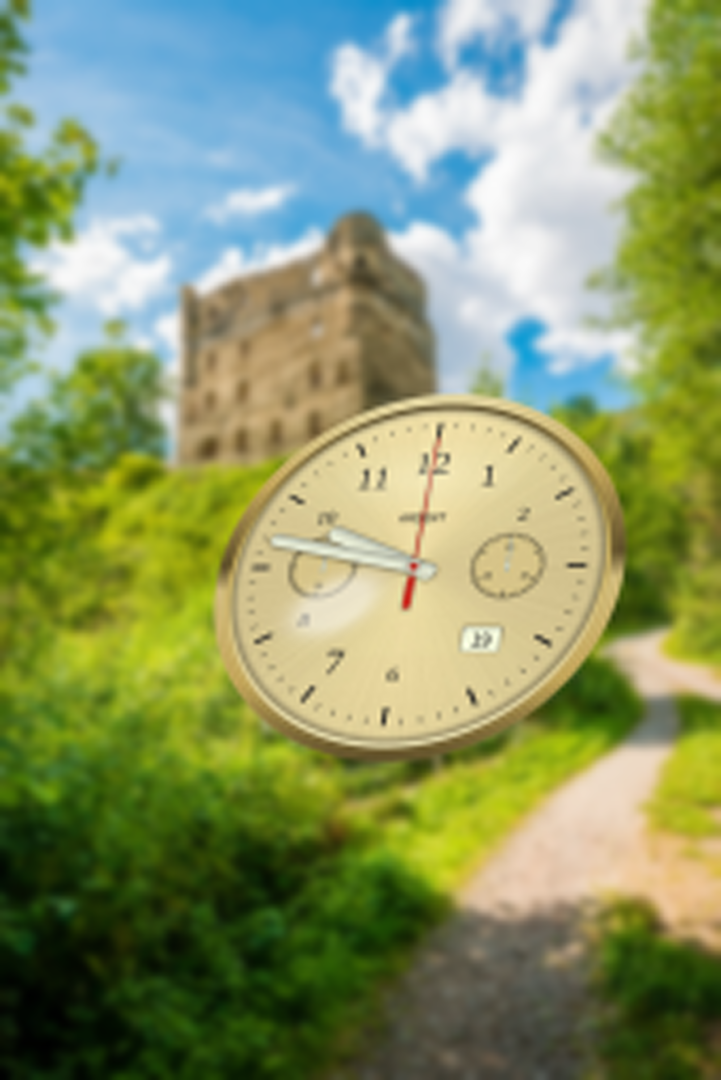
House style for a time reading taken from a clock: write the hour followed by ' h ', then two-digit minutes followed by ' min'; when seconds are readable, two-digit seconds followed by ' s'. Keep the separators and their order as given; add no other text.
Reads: 9 h 47 min
